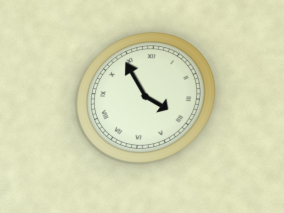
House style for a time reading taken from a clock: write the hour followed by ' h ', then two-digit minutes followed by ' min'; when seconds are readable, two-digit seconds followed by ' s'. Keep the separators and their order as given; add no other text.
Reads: 3 h 54 min
